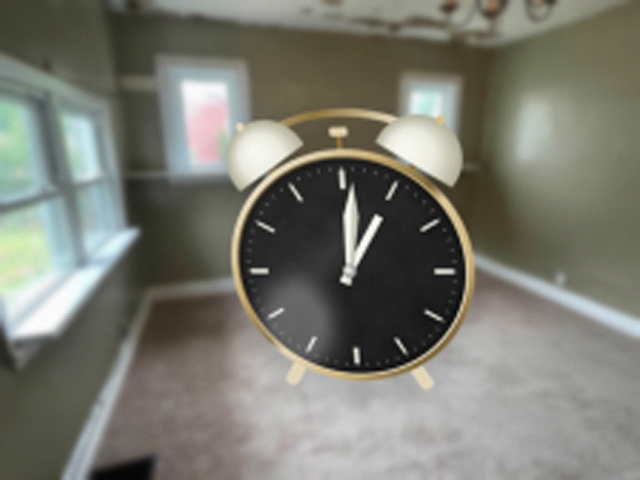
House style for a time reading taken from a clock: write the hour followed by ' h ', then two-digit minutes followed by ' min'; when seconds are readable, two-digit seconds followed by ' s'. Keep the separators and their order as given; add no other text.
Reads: 1 h 01 min
